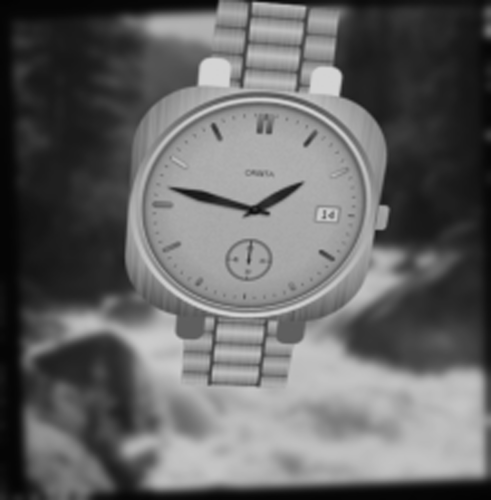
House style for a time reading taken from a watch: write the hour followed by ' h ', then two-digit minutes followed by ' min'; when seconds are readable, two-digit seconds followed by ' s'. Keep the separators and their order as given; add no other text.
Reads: 1 h 47 min
